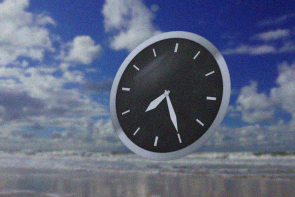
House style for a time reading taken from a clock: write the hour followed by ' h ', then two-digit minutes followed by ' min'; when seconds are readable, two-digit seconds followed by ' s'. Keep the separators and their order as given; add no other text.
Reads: 7 h 25 min
